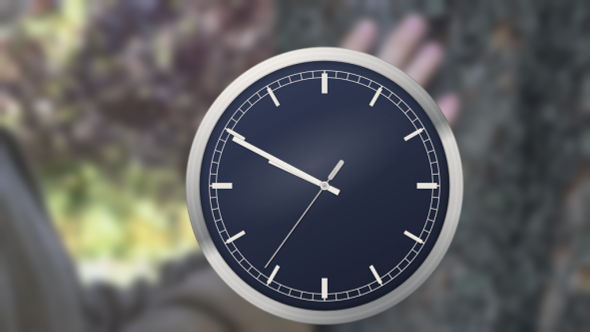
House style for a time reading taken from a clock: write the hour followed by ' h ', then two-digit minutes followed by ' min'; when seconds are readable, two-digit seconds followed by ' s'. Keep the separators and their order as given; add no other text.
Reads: 9 h 49 min 36 s
